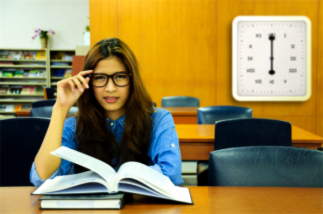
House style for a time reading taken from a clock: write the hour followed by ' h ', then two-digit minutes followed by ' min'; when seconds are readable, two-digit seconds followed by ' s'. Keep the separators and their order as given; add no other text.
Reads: 6 h 00 min
